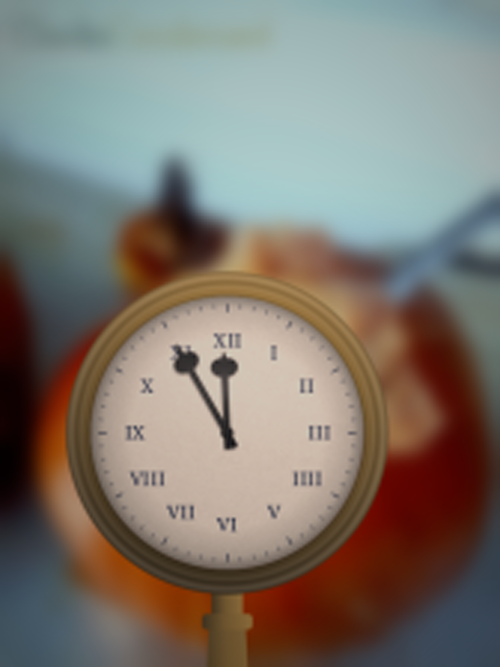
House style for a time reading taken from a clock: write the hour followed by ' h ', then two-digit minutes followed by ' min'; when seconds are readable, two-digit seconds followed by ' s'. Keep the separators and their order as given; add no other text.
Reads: 11 h 55 min
